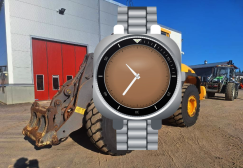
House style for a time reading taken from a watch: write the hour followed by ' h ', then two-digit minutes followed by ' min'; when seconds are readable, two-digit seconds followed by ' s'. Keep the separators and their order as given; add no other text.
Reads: 10 h 36 min
